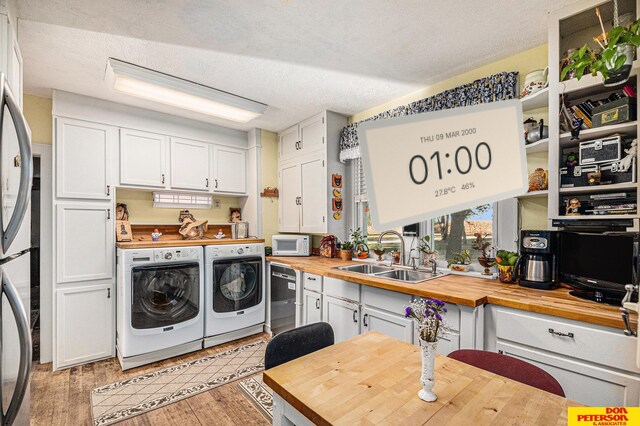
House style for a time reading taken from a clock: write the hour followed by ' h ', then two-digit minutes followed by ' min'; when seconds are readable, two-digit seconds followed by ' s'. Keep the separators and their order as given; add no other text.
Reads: 1 h 00 min
